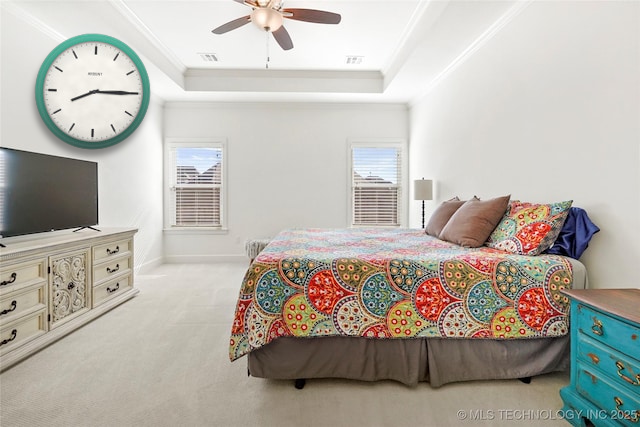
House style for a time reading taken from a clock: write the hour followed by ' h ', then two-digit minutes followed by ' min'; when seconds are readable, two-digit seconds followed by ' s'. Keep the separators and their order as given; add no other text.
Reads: 8 h 15 min
